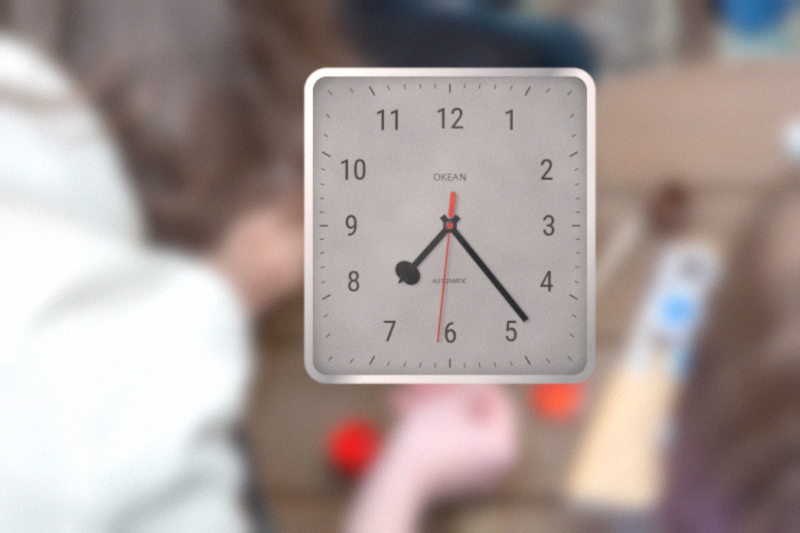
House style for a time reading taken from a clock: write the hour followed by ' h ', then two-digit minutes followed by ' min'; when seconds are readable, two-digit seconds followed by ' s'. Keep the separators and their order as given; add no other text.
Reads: 7 h 23 min 31 s
